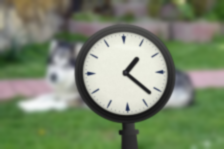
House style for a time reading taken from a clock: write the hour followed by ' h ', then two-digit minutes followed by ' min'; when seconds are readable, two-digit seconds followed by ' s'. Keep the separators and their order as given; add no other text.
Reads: 1 h 22 min
